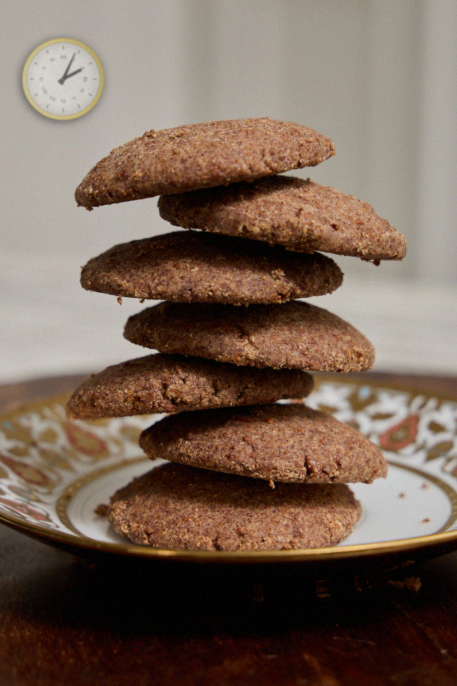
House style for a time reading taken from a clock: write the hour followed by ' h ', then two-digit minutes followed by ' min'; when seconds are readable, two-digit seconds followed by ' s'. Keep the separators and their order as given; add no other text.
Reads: 2 h 04 min
